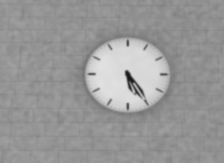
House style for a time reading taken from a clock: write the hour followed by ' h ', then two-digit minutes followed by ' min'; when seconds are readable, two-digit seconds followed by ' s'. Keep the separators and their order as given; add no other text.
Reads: 5 h 25 min
